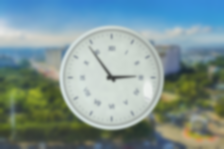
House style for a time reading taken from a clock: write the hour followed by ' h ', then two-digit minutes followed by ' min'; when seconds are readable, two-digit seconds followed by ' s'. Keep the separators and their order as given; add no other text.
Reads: 2 h 54 min
